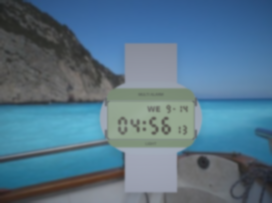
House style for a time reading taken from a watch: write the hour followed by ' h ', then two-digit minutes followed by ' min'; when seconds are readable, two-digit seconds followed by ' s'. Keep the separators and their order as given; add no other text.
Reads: 4 h 56 min
